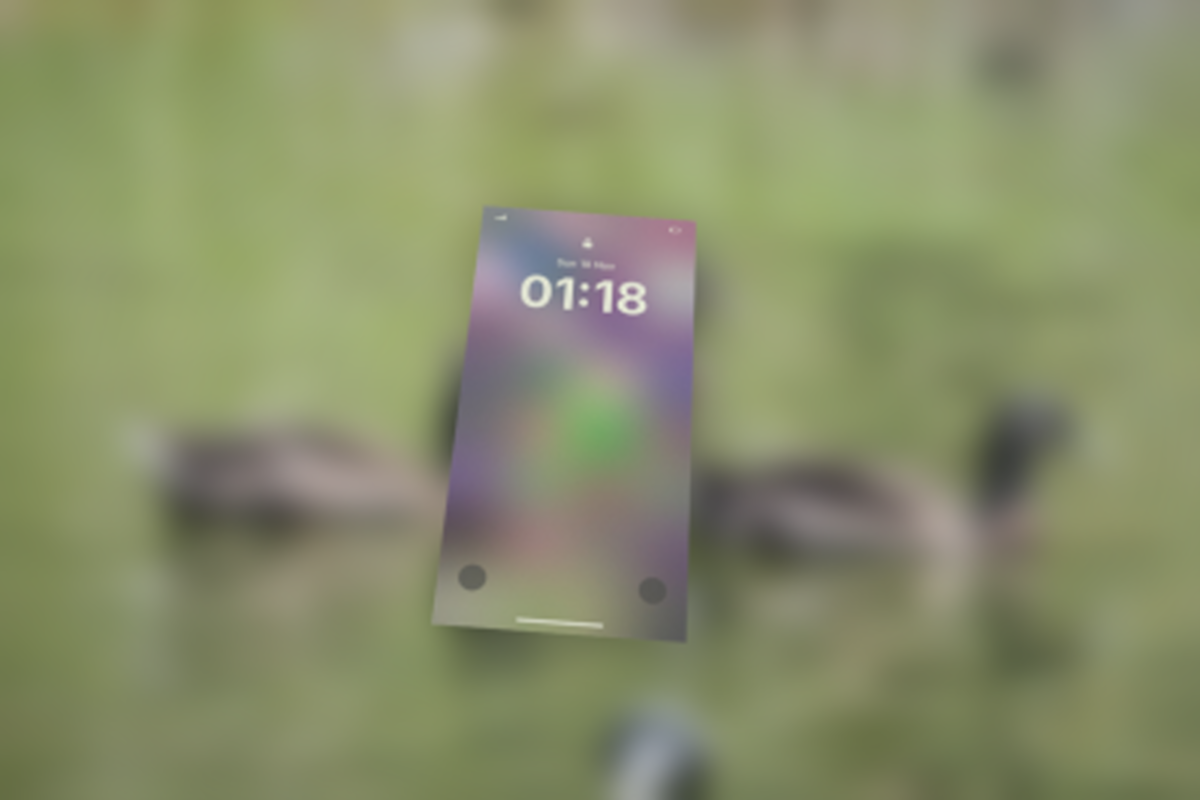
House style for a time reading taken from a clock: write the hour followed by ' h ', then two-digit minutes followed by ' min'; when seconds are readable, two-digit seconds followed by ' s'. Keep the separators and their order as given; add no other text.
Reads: 1 h 18 min
